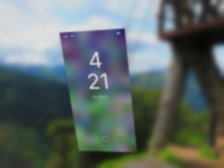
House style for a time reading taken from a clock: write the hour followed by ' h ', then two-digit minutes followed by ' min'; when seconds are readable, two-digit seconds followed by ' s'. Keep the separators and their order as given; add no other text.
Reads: 4 h 21 min
